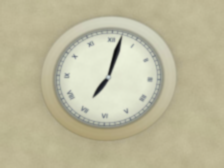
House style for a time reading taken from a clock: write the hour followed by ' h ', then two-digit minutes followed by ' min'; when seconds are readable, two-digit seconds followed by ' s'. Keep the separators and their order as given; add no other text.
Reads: 7 h 02 min
